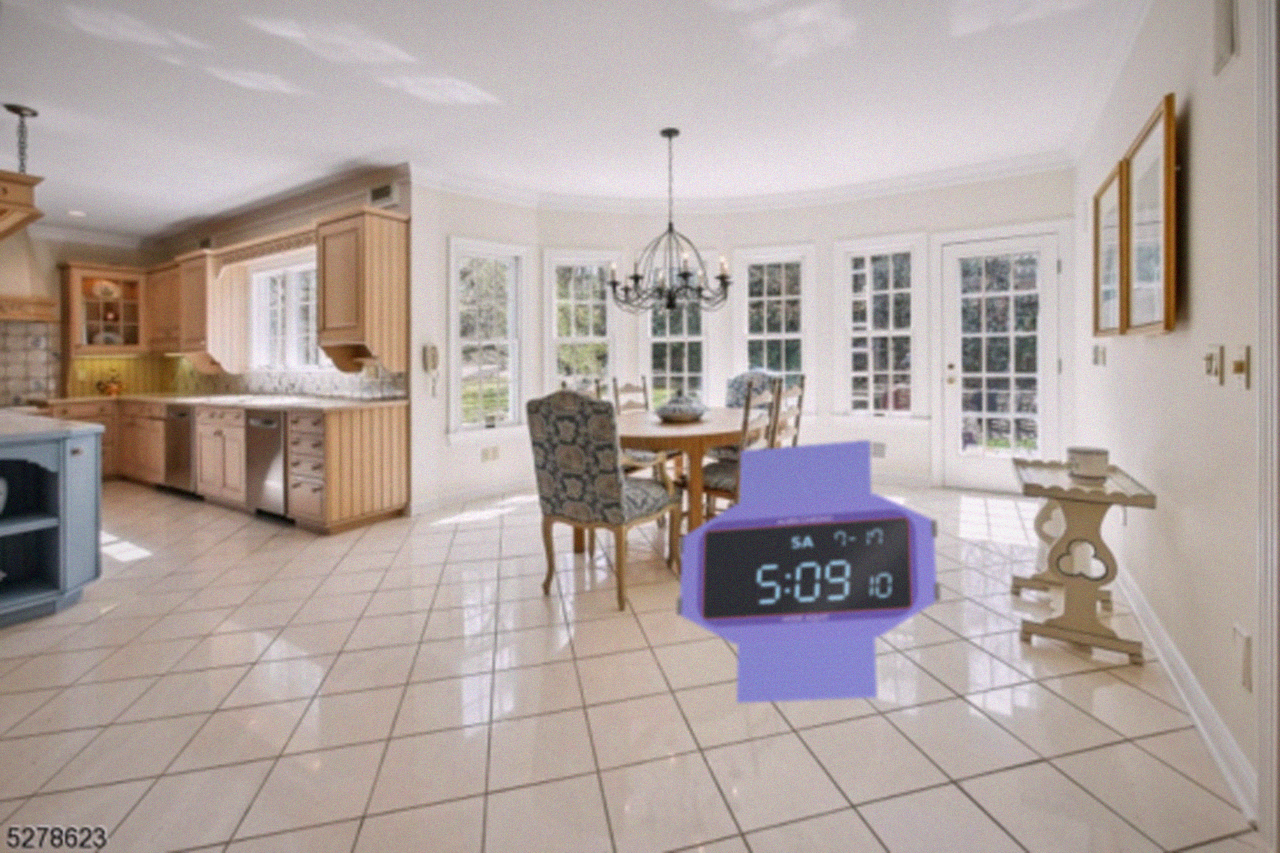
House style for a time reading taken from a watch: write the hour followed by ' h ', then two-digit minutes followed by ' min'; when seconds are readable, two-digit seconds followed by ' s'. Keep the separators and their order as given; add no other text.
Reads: 5 h 09 min 10 s
